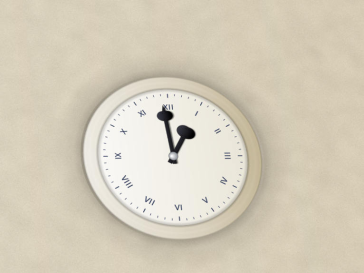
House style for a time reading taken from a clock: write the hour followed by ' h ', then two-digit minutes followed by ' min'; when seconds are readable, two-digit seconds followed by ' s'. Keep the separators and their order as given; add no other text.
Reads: 12 h 59 min
